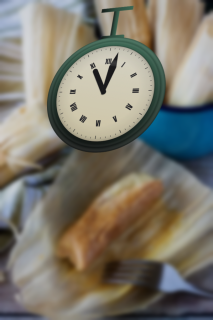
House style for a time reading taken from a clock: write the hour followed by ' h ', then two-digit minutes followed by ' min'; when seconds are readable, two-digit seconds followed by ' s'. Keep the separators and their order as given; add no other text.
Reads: 11 h 02 min
